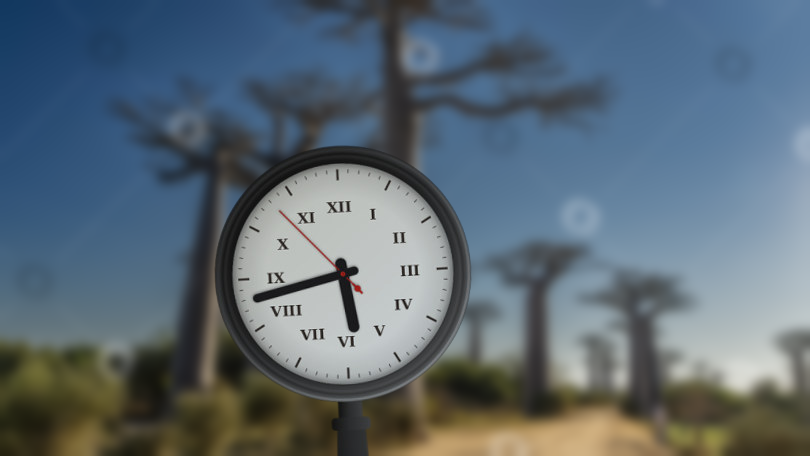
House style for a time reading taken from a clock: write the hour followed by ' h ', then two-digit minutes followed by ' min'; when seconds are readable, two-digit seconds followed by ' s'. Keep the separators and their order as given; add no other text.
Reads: 5 h 42 min 53 s
